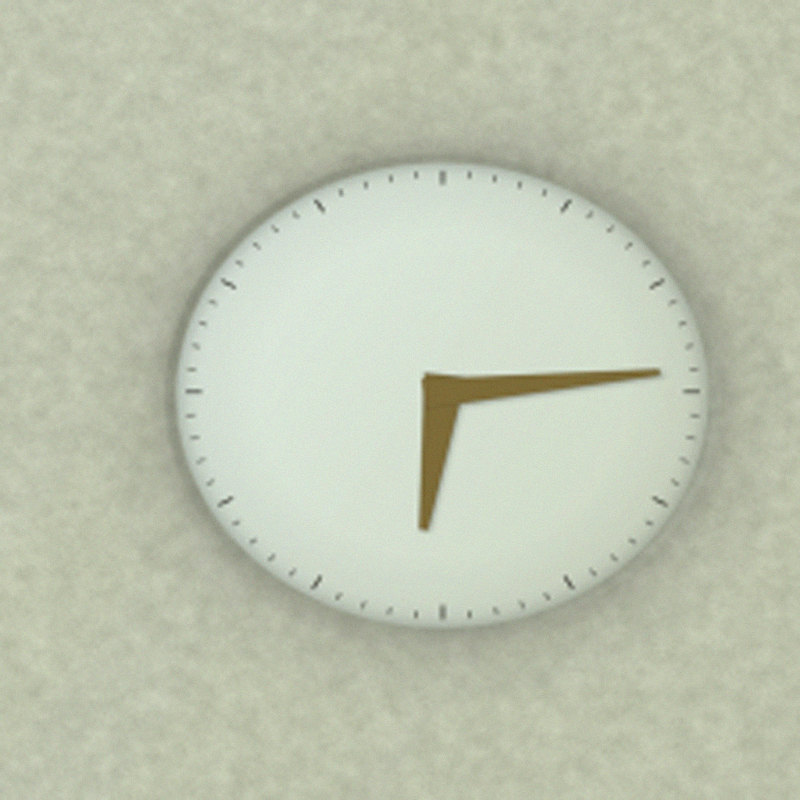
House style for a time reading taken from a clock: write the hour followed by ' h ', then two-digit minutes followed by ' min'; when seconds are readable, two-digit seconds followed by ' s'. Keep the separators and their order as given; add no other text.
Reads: 6 h 14 min
